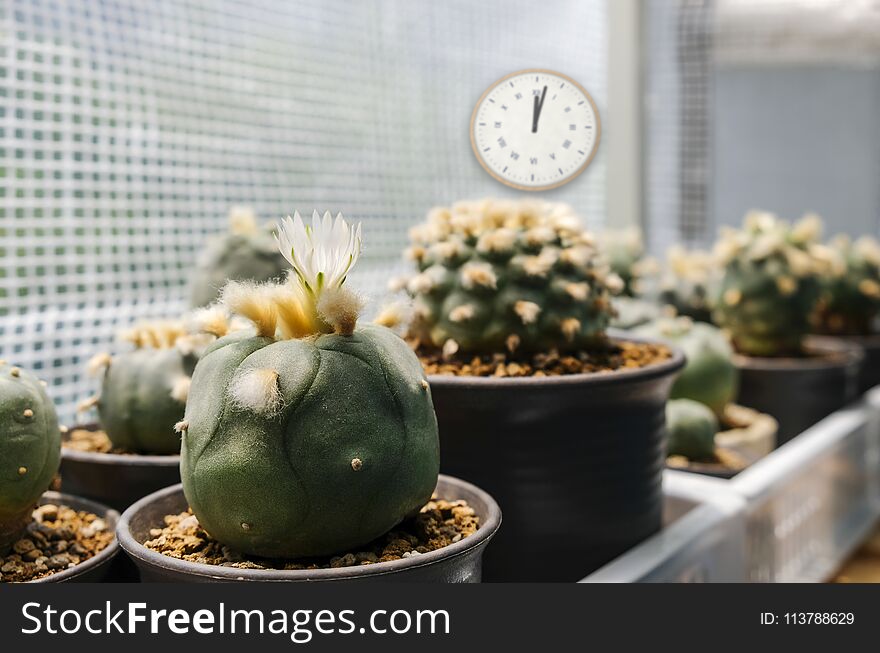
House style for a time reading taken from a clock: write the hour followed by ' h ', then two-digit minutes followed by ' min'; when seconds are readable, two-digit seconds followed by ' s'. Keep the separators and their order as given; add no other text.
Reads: 12 h 02 min
